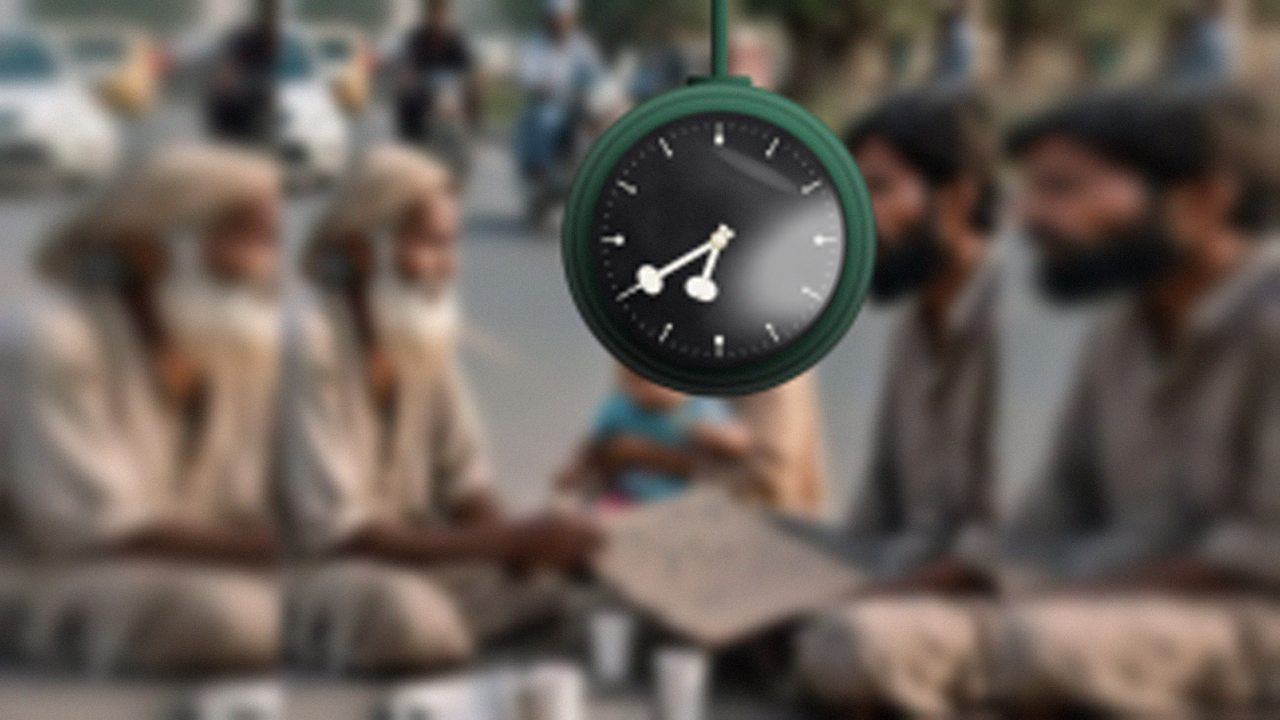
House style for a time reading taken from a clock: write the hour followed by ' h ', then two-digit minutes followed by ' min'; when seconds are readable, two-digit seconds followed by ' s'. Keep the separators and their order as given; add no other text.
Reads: 6 h 40 min
